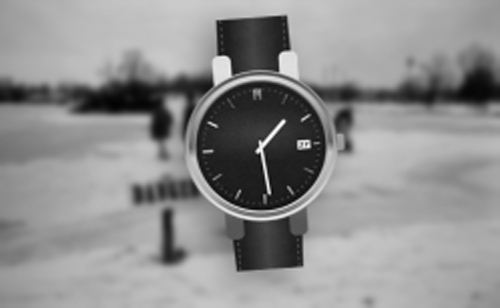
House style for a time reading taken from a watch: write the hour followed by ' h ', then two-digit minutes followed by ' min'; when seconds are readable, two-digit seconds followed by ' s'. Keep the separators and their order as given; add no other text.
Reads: 1 h 29 min
